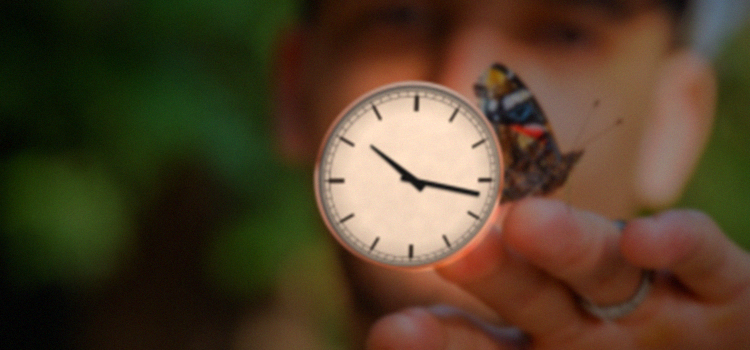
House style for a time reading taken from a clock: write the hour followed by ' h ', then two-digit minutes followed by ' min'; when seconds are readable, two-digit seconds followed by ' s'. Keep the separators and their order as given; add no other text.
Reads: 10 h 17 min
